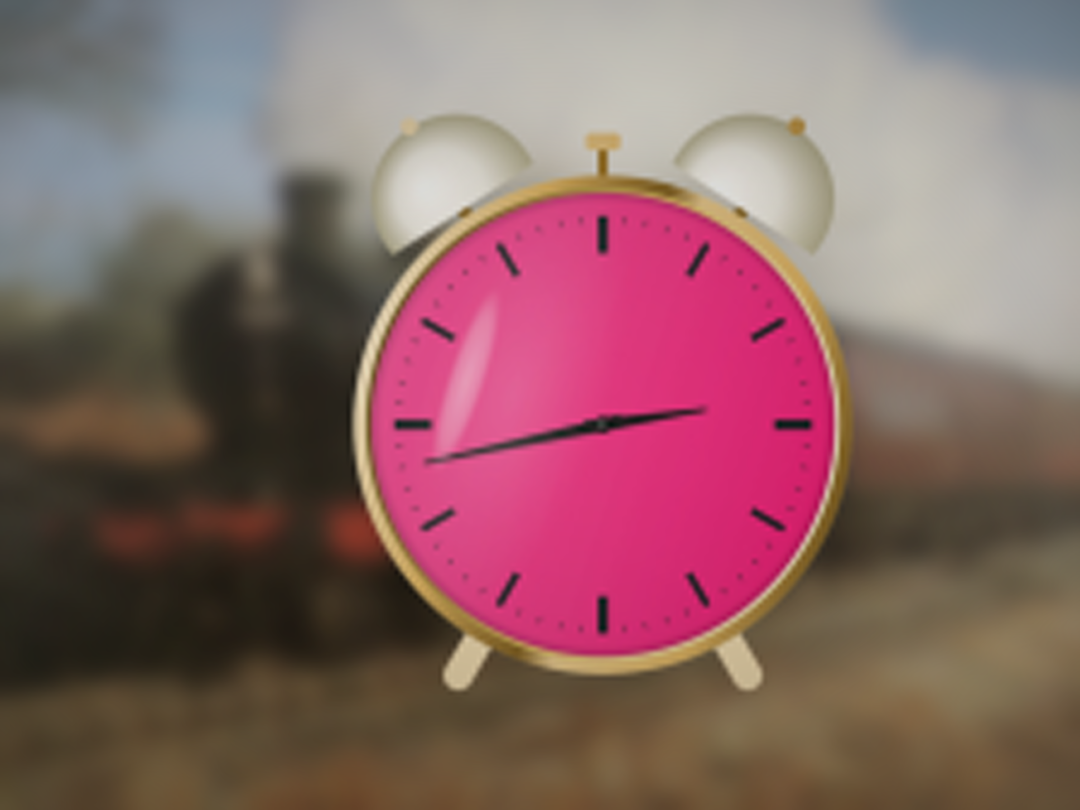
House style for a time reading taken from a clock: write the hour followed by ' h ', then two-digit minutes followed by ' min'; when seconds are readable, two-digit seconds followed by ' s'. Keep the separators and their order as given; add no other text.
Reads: 2 h 43 min
